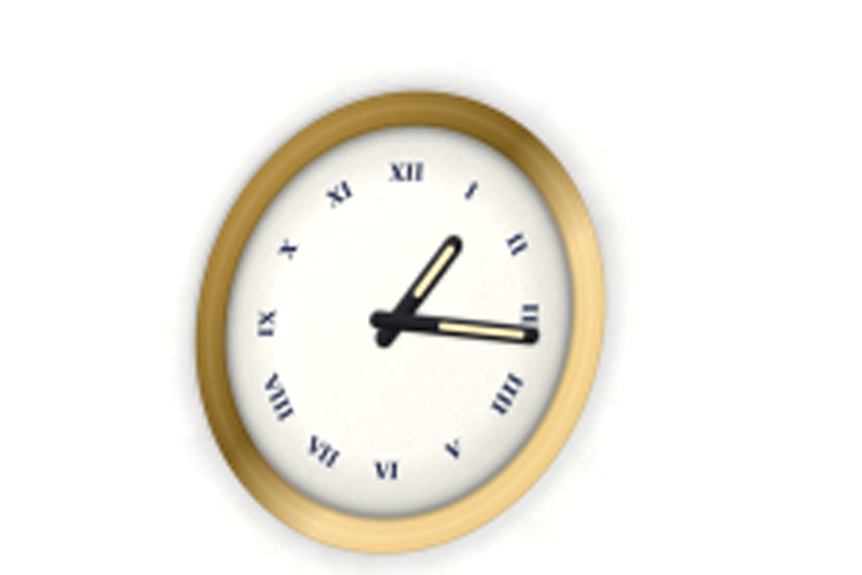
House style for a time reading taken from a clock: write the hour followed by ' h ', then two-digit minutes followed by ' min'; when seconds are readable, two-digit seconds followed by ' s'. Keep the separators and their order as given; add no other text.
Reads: 1 h 16 min
